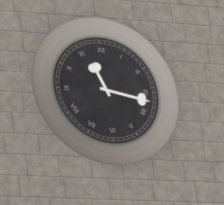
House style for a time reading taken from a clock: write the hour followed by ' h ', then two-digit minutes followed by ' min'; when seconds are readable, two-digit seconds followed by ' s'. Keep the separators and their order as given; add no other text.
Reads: 11 h 17 min
